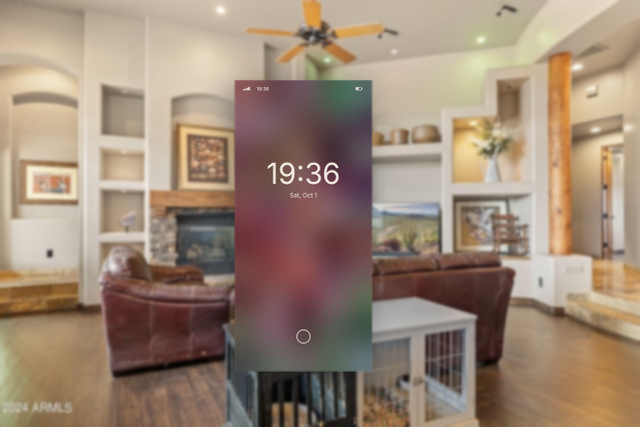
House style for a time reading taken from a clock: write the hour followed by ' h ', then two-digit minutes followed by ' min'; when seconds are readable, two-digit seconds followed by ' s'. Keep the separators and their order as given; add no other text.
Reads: 19 h 36 min
